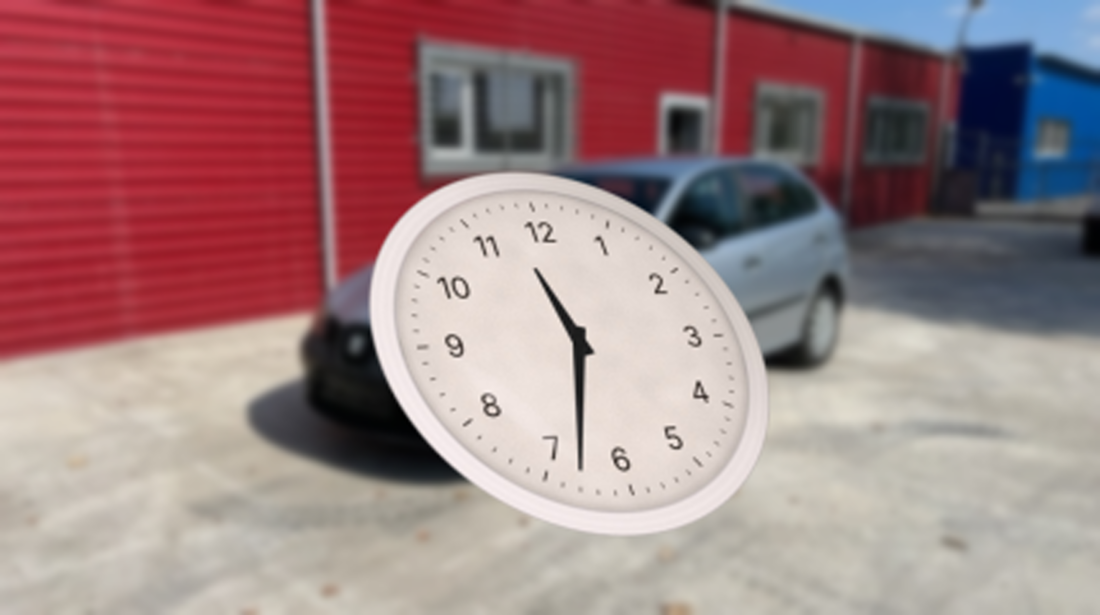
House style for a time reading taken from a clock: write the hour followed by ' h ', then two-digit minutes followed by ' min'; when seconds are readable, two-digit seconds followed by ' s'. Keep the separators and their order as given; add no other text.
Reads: 11 h 33 min
